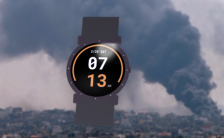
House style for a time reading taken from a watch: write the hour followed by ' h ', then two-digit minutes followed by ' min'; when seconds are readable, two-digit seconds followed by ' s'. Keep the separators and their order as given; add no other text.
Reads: 7 h 13 min
